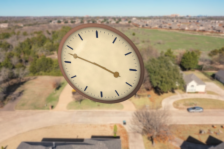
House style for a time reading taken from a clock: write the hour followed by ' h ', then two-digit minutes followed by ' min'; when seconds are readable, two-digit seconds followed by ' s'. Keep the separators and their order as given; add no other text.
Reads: 3 h 48 min
